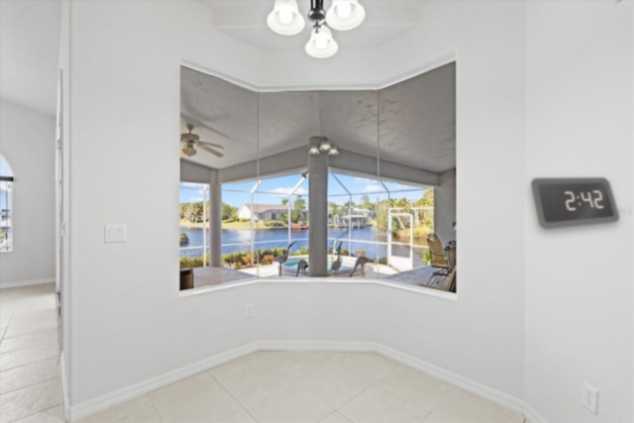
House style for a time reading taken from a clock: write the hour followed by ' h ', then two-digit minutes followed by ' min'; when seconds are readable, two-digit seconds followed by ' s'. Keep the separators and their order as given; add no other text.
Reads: 2 h 42 min
